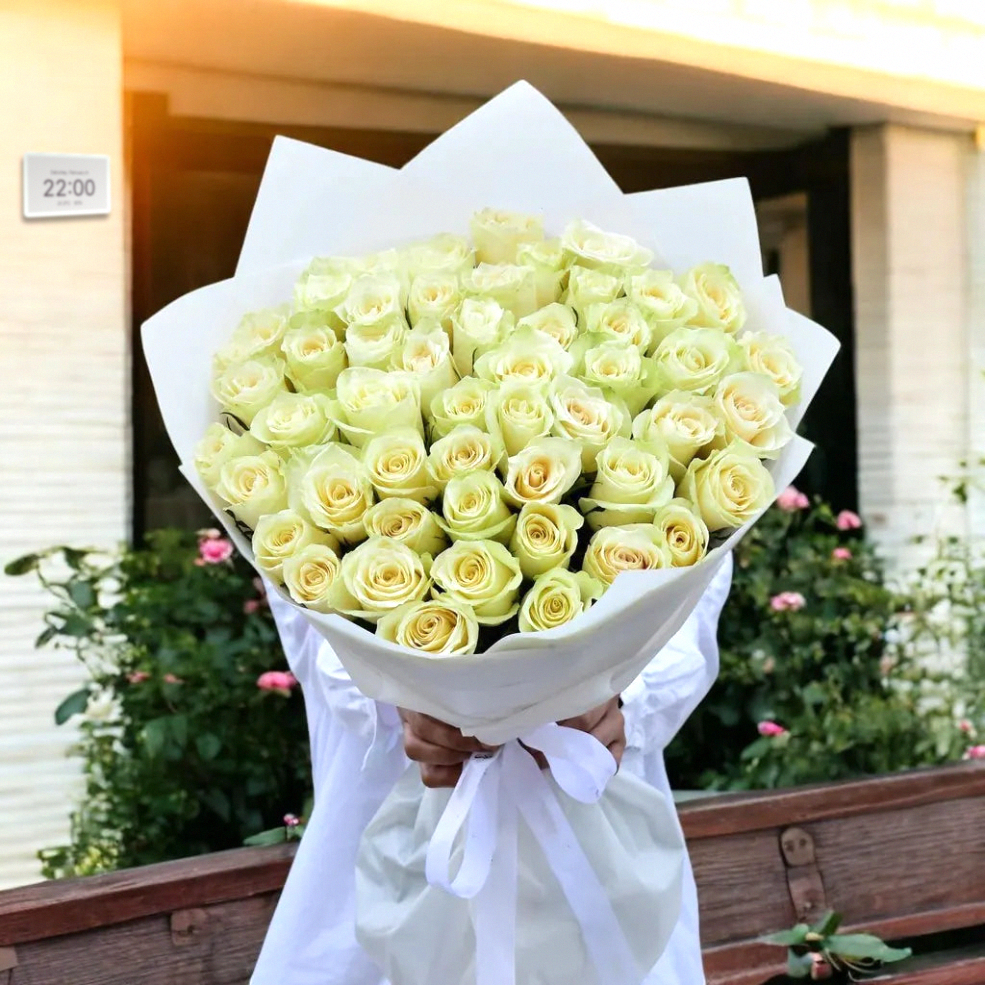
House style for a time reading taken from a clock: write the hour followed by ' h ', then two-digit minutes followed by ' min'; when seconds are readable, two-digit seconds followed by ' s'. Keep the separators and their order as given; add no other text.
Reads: 22 h 00 min
